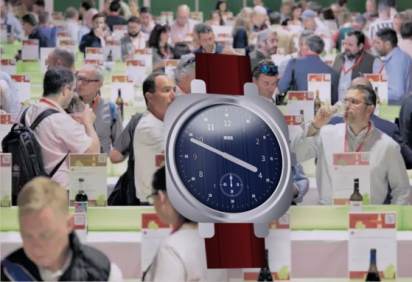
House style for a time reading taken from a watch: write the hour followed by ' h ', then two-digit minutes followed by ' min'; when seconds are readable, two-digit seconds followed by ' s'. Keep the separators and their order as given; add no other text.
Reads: 3 h 49 min
